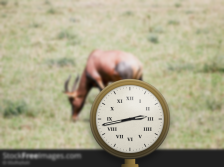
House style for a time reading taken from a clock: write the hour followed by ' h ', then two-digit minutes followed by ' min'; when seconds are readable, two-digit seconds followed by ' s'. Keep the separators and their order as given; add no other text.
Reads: 2 h 43 min
